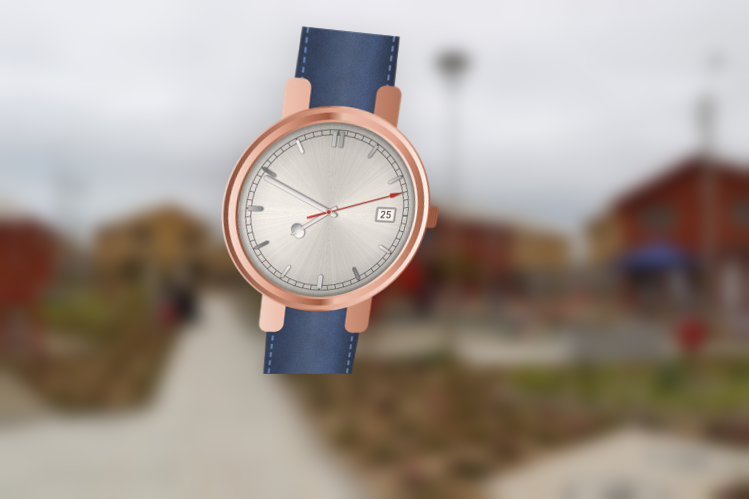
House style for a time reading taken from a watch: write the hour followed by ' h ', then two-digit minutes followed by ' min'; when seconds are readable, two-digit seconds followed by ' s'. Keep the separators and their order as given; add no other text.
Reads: 7 h 49 min 12 s
